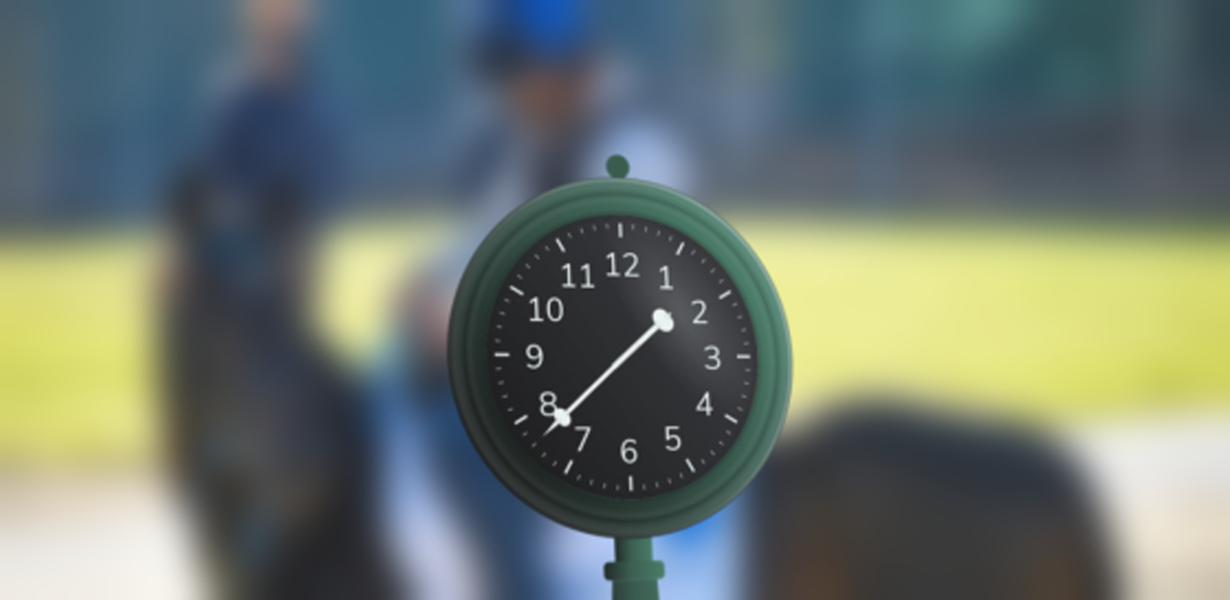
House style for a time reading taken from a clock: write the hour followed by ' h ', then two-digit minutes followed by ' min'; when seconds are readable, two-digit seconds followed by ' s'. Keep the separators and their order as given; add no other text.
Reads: 1 h 38 min
